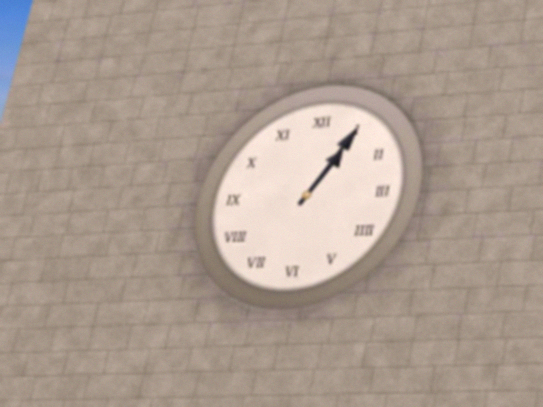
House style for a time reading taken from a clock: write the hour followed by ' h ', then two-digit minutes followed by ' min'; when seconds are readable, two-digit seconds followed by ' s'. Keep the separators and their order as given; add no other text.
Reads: 1 h 05 min
